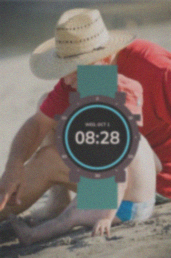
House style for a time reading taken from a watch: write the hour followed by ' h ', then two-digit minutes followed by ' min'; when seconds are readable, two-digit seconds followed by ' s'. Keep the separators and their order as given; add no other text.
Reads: 8 h 28 min
